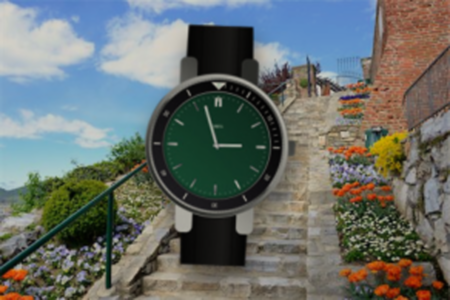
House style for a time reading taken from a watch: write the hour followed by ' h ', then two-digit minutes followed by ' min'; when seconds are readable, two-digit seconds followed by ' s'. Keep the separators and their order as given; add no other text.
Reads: 2 h 57 min
